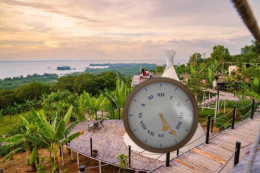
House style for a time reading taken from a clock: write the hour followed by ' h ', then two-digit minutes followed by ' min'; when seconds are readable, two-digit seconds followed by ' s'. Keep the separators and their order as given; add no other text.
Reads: 5 h 24 min
